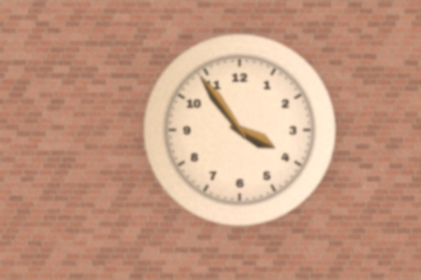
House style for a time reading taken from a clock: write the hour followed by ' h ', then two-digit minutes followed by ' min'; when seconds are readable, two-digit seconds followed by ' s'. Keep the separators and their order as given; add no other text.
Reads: 3 h 54 min
